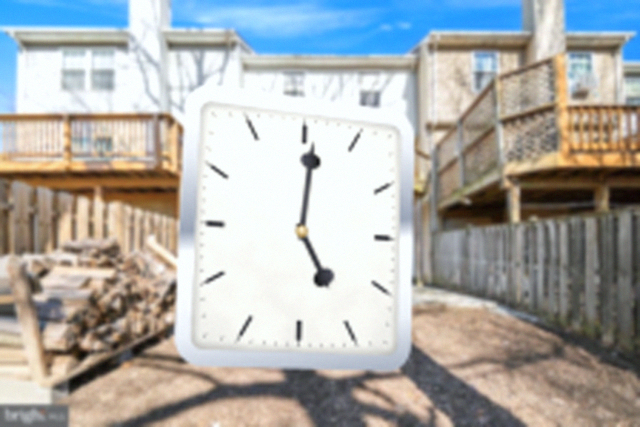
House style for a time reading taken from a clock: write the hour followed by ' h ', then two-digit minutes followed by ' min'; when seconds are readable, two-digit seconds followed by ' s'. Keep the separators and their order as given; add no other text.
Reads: 5 h 01 min
